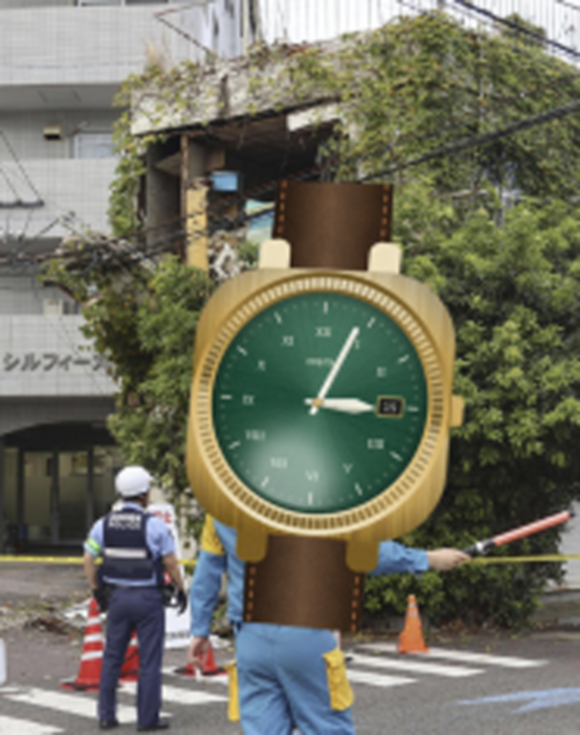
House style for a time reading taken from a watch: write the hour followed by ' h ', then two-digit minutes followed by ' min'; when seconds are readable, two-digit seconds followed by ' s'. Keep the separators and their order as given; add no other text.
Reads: 3 h 04 min
